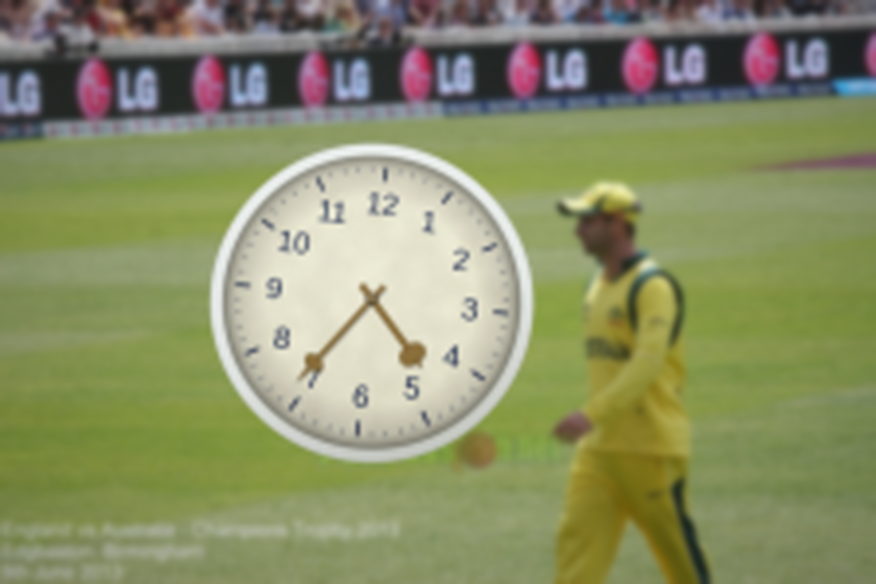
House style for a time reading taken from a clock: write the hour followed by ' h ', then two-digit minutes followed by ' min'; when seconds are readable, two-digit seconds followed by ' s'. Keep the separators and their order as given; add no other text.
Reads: 4 h 36 min
